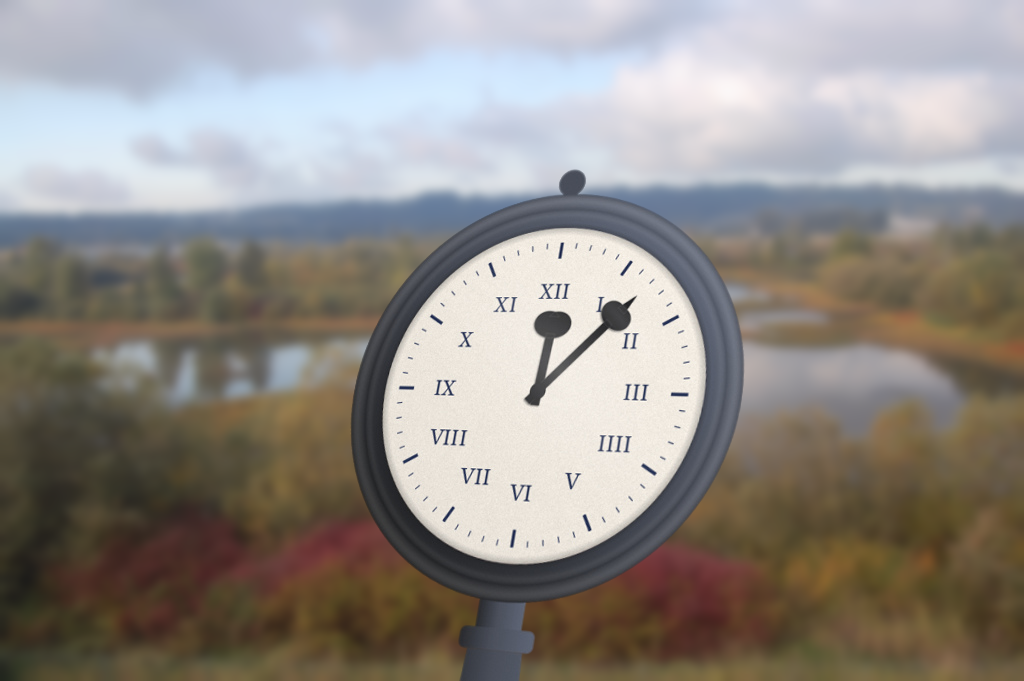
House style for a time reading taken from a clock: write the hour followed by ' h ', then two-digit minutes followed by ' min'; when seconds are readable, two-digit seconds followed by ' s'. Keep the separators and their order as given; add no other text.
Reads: 12 h 07 min
